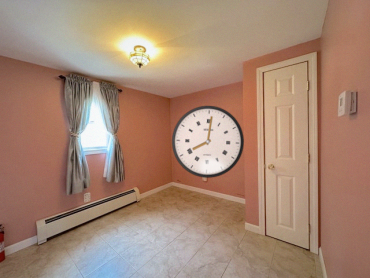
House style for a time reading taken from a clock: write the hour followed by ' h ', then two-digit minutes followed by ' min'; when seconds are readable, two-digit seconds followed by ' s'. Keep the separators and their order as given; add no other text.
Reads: 8 h 01 min
